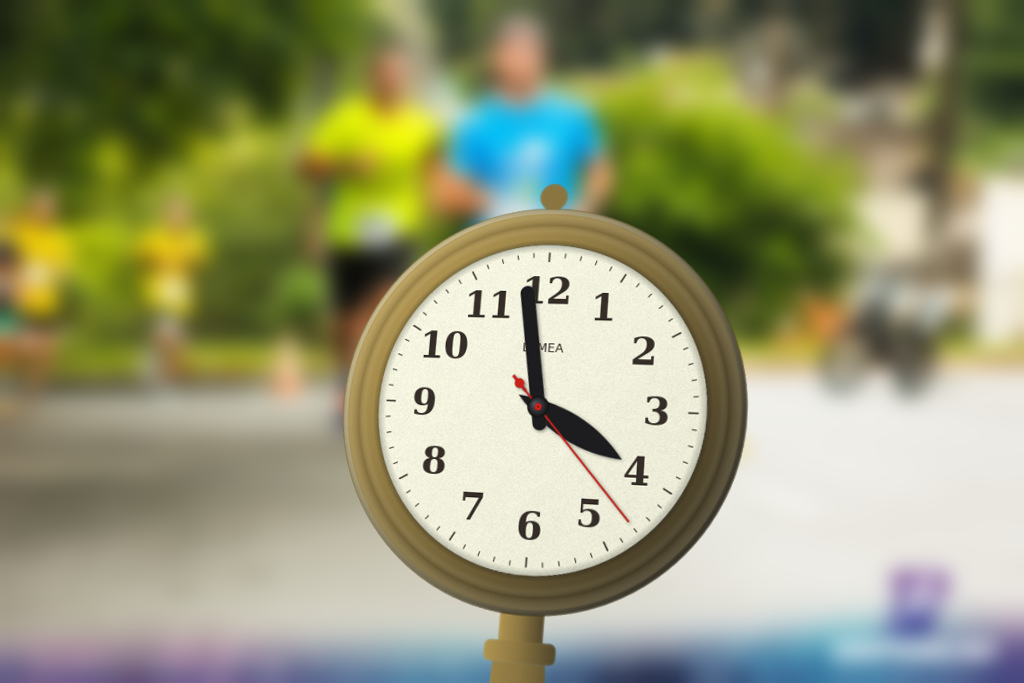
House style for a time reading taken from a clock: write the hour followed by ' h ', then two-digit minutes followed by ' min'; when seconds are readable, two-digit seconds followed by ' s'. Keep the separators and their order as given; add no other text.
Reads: 3 h 58 min 23 s
